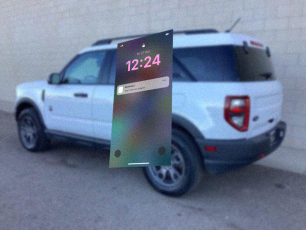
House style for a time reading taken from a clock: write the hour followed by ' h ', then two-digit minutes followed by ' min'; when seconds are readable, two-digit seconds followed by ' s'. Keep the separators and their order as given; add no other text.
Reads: 12 h 24 min
